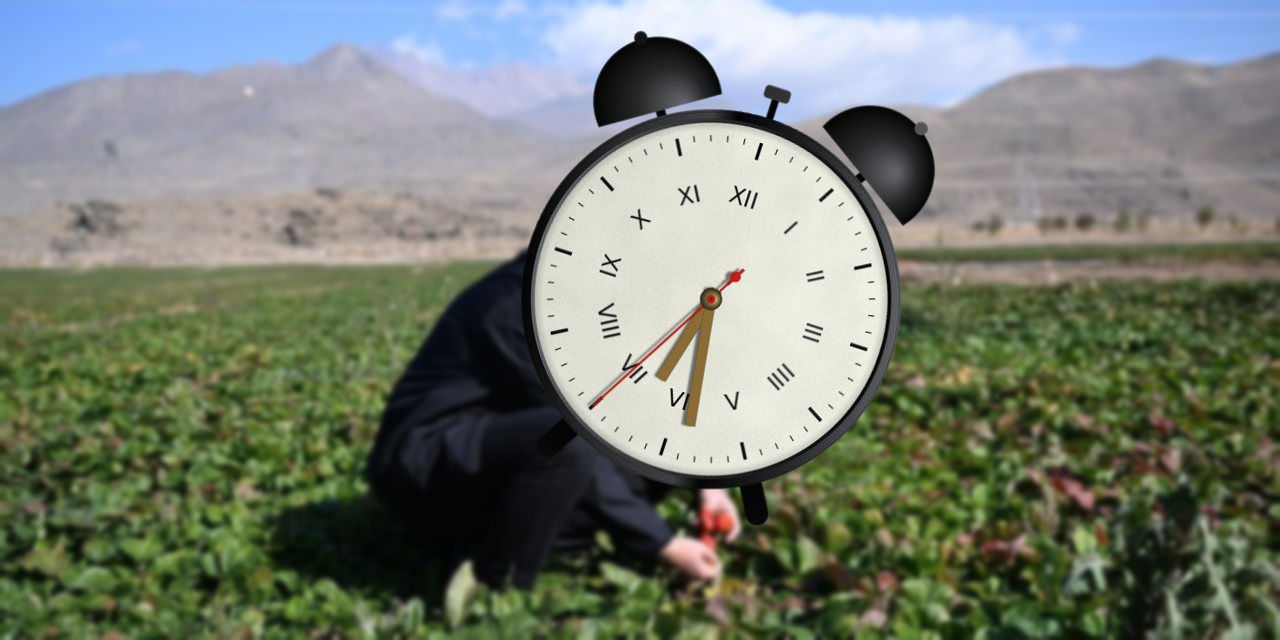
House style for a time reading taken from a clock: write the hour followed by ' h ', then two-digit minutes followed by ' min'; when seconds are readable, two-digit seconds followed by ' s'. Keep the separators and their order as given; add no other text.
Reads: 6 h 28 min 35 s
